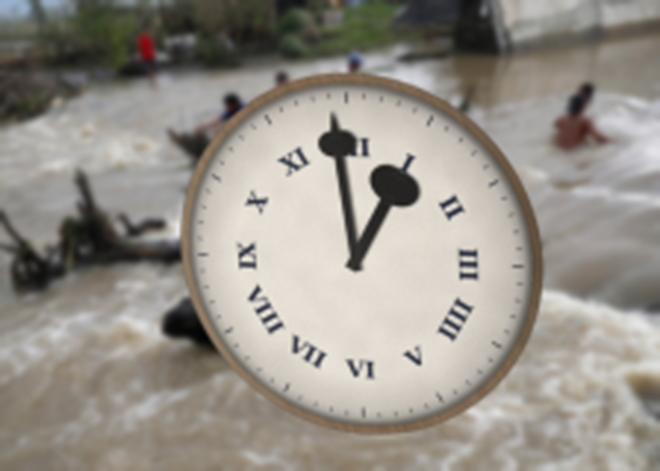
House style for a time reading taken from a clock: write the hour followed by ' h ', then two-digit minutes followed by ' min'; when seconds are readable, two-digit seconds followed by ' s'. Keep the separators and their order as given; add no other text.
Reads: 12 h 59 min
